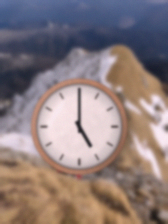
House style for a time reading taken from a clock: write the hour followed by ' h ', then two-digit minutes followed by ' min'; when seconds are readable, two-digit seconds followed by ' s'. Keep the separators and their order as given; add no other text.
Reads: 5 h 00 min
